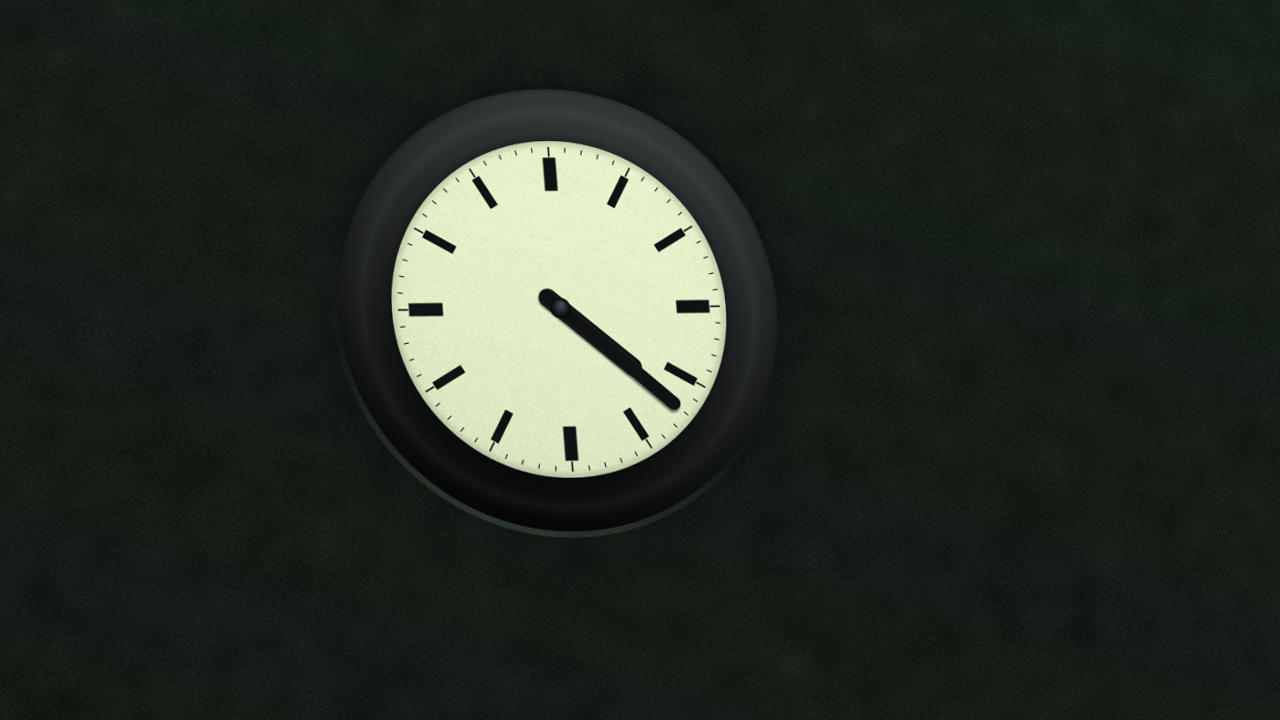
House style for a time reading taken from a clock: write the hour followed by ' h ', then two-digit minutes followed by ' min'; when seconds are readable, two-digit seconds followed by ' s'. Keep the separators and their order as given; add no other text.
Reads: 4 h 22 min
